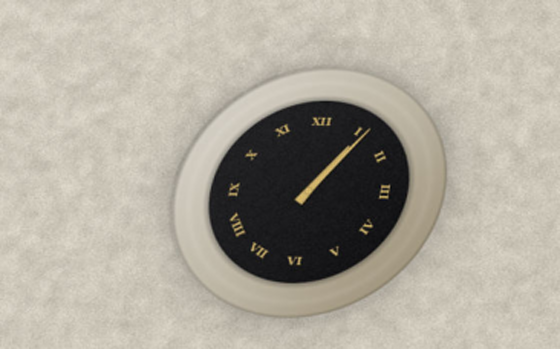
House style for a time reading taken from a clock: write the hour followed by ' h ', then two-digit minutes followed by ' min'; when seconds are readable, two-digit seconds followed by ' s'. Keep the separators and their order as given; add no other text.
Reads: 1 h 06 min
